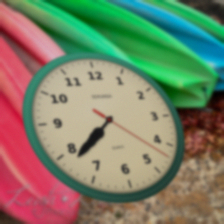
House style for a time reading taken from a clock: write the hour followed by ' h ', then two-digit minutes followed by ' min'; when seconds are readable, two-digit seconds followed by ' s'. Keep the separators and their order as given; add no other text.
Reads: 7 h 38 min 22 s
